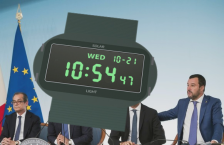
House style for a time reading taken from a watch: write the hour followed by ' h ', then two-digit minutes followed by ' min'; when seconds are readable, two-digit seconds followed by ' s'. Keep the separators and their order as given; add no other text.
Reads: 10 h 54 min 47 s
